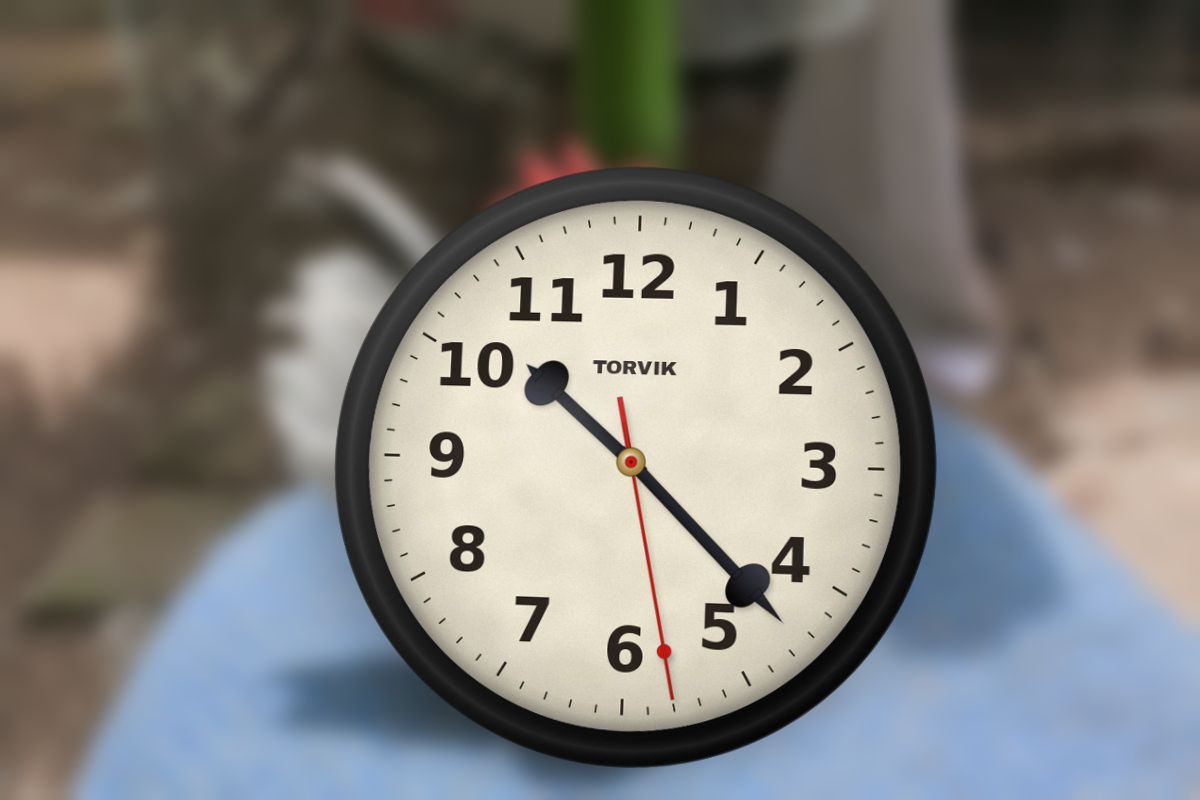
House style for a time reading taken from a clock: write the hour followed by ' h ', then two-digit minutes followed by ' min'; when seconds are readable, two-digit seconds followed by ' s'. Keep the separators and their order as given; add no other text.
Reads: 10 h 22 min 28 s
